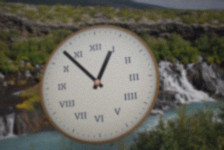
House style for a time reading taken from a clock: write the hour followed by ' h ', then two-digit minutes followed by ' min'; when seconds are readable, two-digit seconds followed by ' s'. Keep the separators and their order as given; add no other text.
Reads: 12 h 53 min
